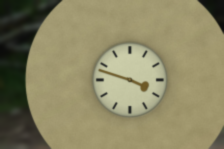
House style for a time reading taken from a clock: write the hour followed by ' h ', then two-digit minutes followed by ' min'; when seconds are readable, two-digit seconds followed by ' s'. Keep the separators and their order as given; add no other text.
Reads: 3 h 48 min
